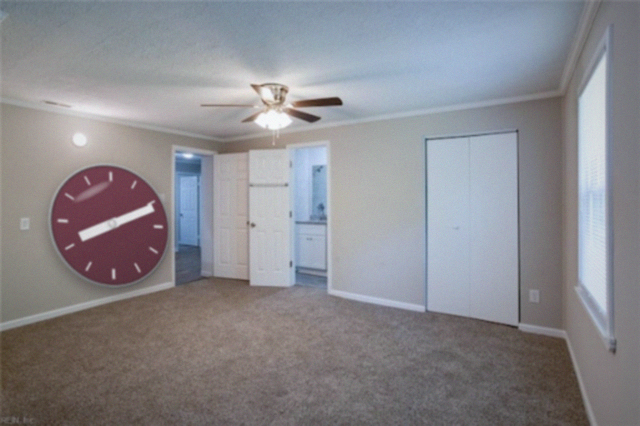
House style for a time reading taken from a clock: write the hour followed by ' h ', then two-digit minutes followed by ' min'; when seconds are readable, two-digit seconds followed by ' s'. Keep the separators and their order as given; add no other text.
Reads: 8 h 11 min
